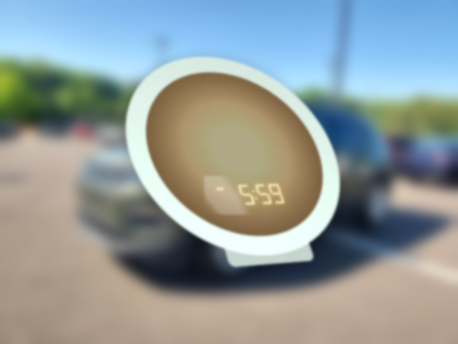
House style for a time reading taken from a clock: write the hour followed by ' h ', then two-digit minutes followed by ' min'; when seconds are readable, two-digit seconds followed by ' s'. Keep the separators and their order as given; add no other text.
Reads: 5 h 59 min
